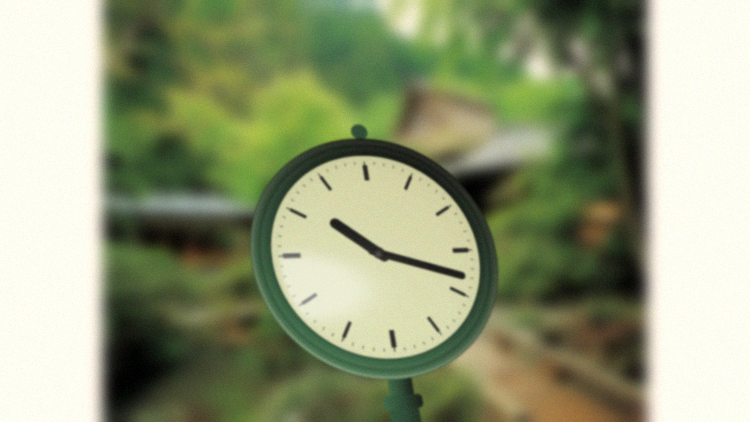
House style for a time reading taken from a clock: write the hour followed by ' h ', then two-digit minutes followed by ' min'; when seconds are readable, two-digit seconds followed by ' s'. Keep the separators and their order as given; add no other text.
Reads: 10 h 18 min
